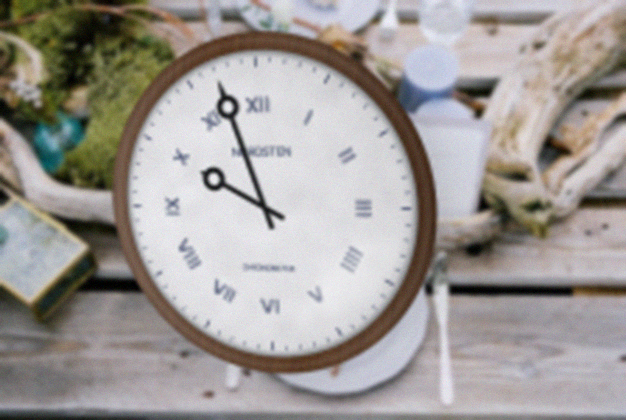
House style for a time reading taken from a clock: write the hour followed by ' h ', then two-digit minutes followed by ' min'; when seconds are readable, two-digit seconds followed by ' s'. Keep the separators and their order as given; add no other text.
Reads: 9 h 57 min
